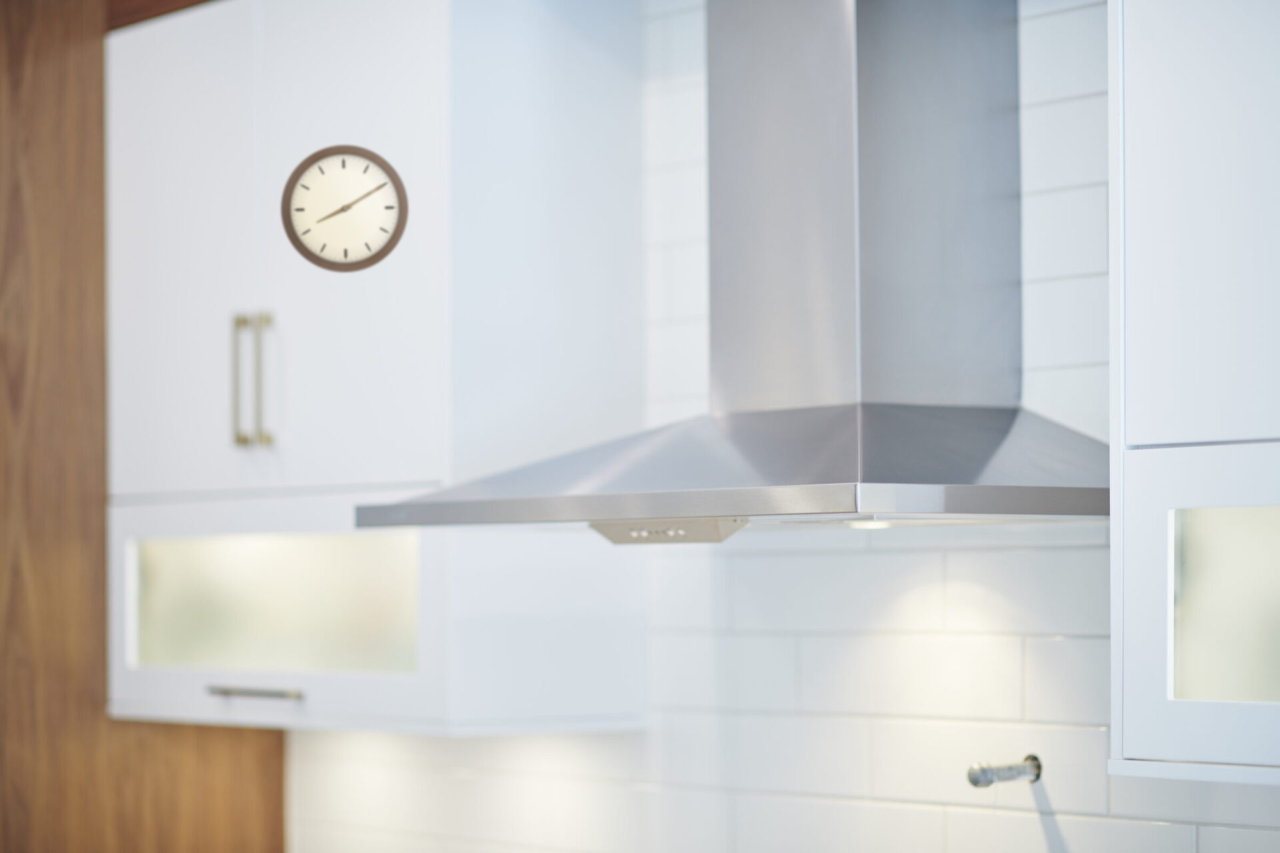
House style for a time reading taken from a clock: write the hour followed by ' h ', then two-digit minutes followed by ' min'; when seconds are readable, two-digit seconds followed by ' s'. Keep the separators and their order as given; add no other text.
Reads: 8 h 10 min
